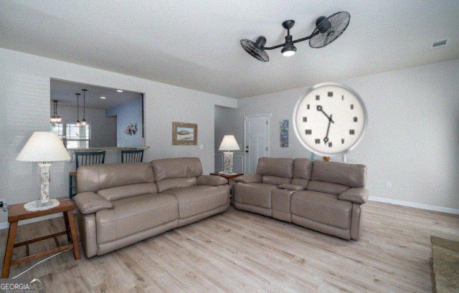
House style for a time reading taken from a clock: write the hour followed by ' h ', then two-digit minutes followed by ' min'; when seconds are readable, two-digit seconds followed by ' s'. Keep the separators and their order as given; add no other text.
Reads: 10 h 32 min
